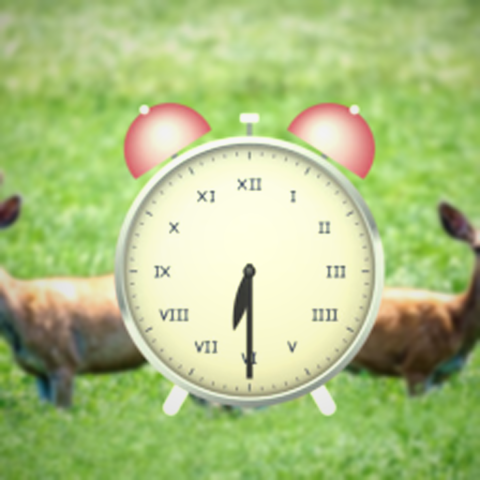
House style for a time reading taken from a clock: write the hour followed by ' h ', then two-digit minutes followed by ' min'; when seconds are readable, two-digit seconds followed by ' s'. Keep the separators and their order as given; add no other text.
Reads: 6 h 30 min
